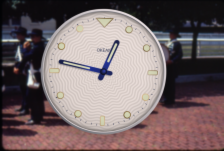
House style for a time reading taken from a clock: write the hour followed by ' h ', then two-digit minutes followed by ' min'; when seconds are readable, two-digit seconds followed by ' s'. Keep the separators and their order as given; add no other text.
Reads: 12 h 47 min
